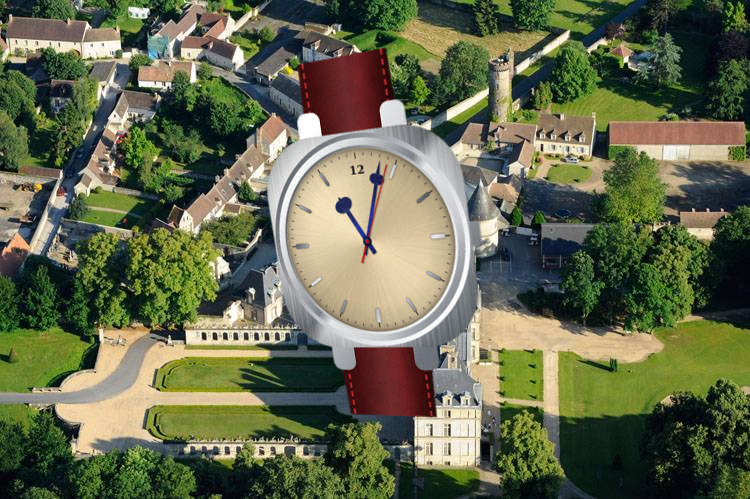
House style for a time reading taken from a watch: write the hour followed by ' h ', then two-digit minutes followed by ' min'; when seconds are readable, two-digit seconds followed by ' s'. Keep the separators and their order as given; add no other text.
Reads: 11 h 03 min 04 s
